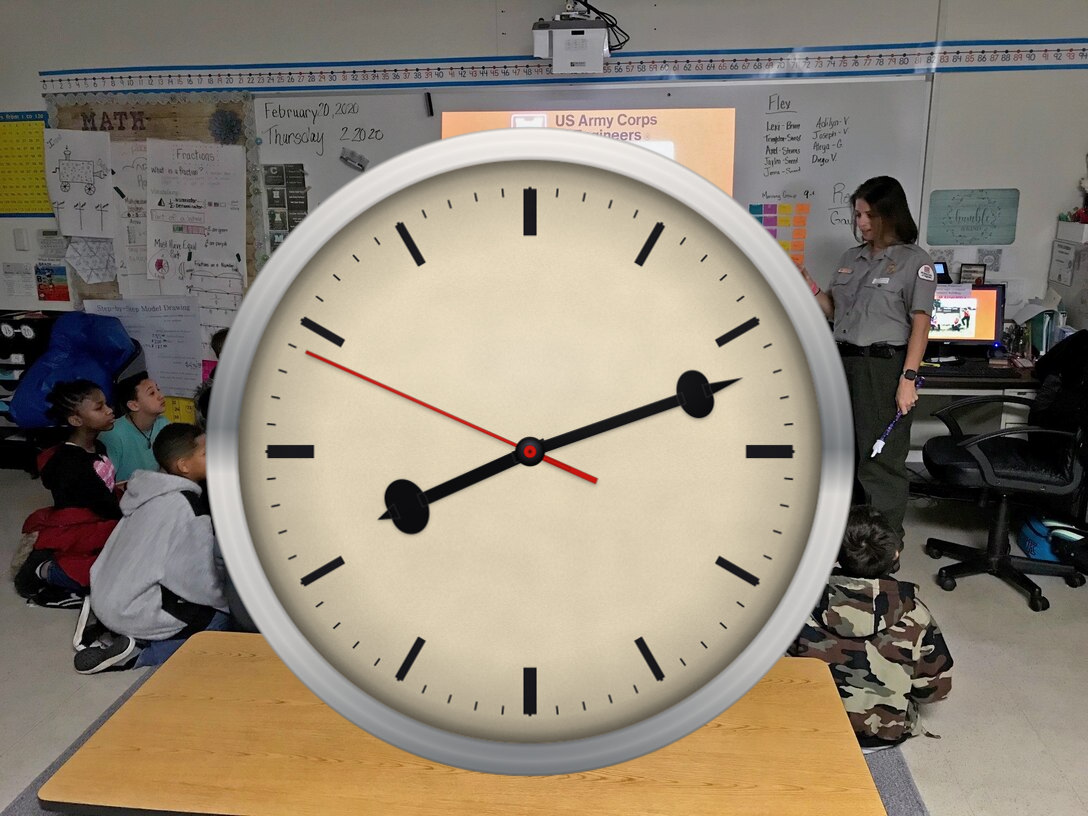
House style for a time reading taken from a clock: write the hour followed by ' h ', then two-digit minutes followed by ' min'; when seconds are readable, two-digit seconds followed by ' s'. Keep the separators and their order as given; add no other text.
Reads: 8 h 11 min 49 s
